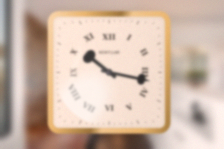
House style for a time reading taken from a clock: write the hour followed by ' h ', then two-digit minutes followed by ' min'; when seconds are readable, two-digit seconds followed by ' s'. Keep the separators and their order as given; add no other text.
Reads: 10 h 17 min
